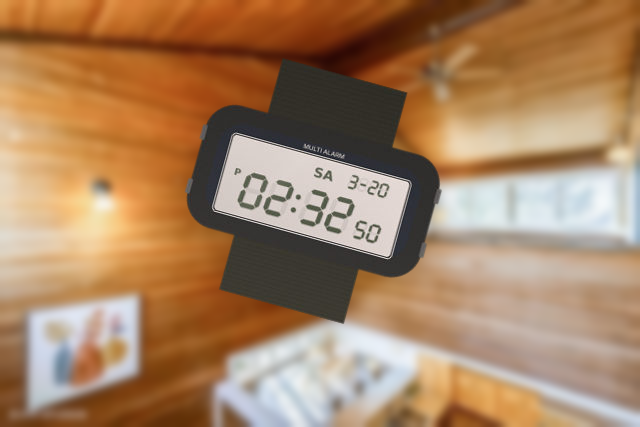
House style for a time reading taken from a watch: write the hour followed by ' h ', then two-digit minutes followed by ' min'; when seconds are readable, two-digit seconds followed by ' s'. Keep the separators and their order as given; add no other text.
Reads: 2 h 32 min 50 s
